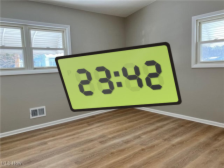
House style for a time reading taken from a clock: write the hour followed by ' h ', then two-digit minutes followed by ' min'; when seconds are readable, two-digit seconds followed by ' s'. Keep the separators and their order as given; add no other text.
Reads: 23 h 42 min
